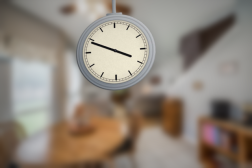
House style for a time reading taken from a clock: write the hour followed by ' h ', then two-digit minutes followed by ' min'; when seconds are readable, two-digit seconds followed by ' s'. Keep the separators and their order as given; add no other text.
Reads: 3 h 49 min
